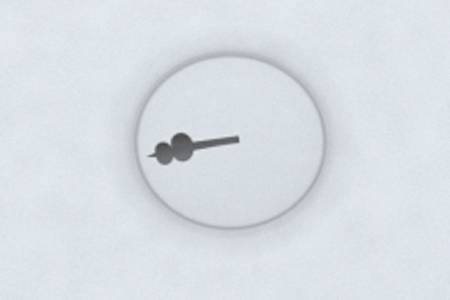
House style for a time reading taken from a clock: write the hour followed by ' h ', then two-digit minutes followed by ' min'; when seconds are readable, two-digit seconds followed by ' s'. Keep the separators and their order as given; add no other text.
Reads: 8 h 43 min
